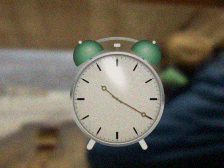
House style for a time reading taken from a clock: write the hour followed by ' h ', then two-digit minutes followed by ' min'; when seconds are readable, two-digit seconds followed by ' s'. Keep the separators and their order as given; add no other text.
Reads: 10 h 20 min
